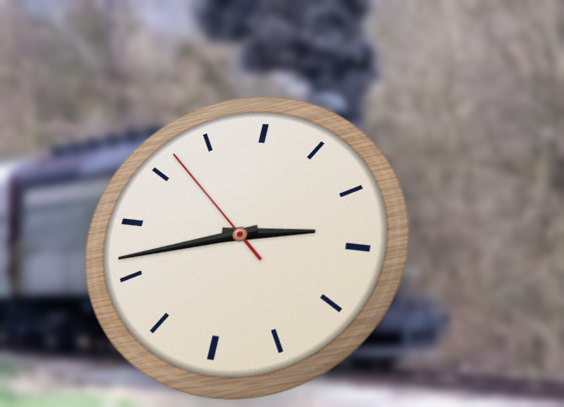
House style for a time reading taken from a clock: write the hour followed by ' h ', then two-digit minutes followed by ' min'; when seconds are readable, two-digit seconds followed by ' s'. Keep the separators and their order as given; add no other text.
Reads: 2 h 41 min 52 s
